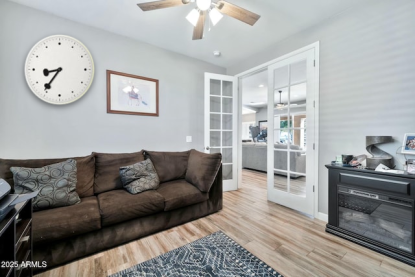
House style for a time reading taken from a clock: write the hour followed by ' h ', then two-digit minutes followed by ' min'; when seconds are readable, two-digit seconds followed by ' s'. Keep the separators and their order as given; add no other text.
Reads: 8 h 36 min
